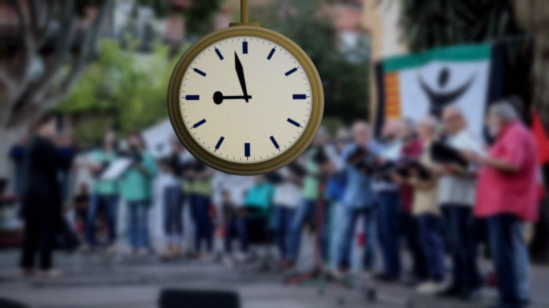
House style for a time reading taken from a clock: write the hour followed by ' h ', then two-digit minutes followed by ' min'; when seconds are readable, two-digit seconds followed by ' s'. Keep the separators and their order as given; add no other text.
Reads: 8 h 58 min
